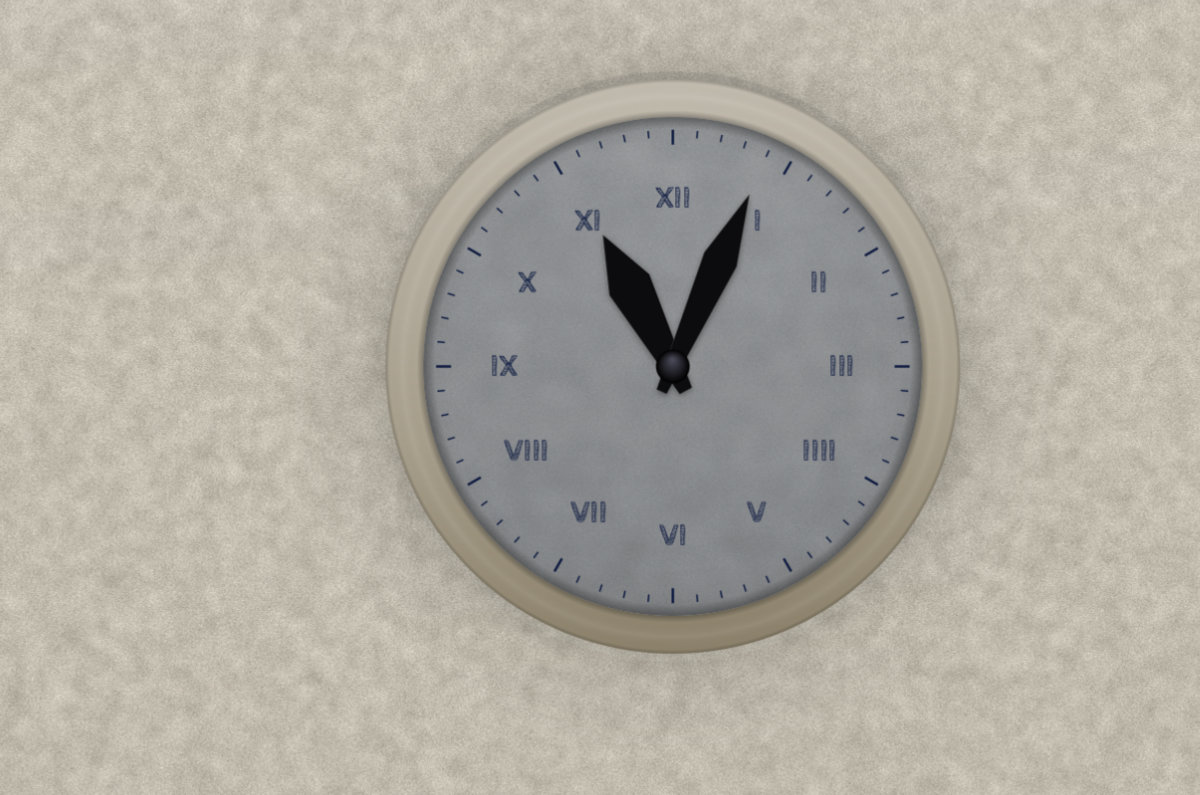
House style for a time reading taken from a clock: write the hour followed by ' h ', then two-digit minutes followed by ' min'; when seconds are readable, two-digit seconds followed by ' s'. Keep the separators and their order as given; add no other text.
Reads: 11 h 04 min
